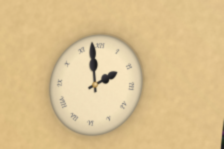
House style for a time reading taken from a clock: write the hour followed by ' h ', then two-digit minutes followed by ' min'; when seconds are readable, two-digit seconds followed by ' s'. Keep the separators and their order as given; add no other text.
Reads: 1 h 58 min
